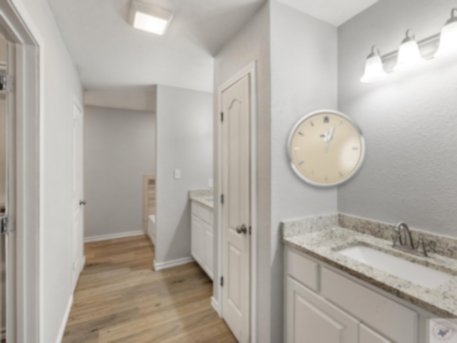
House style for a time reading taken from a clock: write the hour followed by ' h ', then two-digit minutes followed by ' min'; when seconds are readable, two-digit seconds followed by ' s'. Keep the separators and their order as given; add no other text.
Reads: 12 h 03 min
